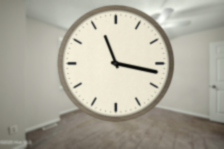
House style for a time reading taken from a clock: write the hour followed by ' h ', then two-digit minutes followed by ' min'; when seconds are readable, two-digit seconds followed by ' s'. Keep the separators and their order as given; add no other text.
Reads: 11 h 17 min
